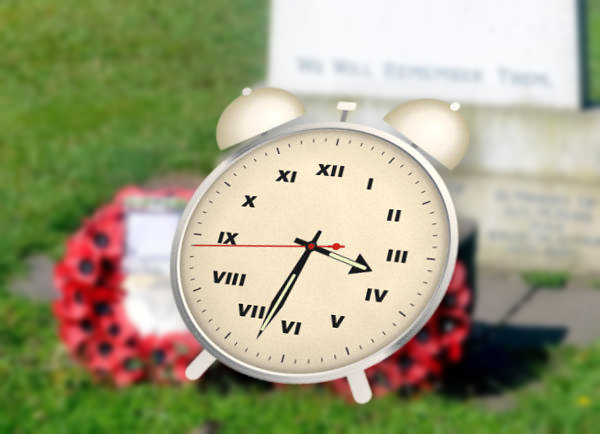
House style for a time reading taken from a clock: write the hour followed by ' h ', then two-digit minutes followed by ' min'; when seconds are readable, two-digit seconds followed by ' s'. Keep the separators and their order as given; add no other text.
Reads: 3 h 32 min 44 s
